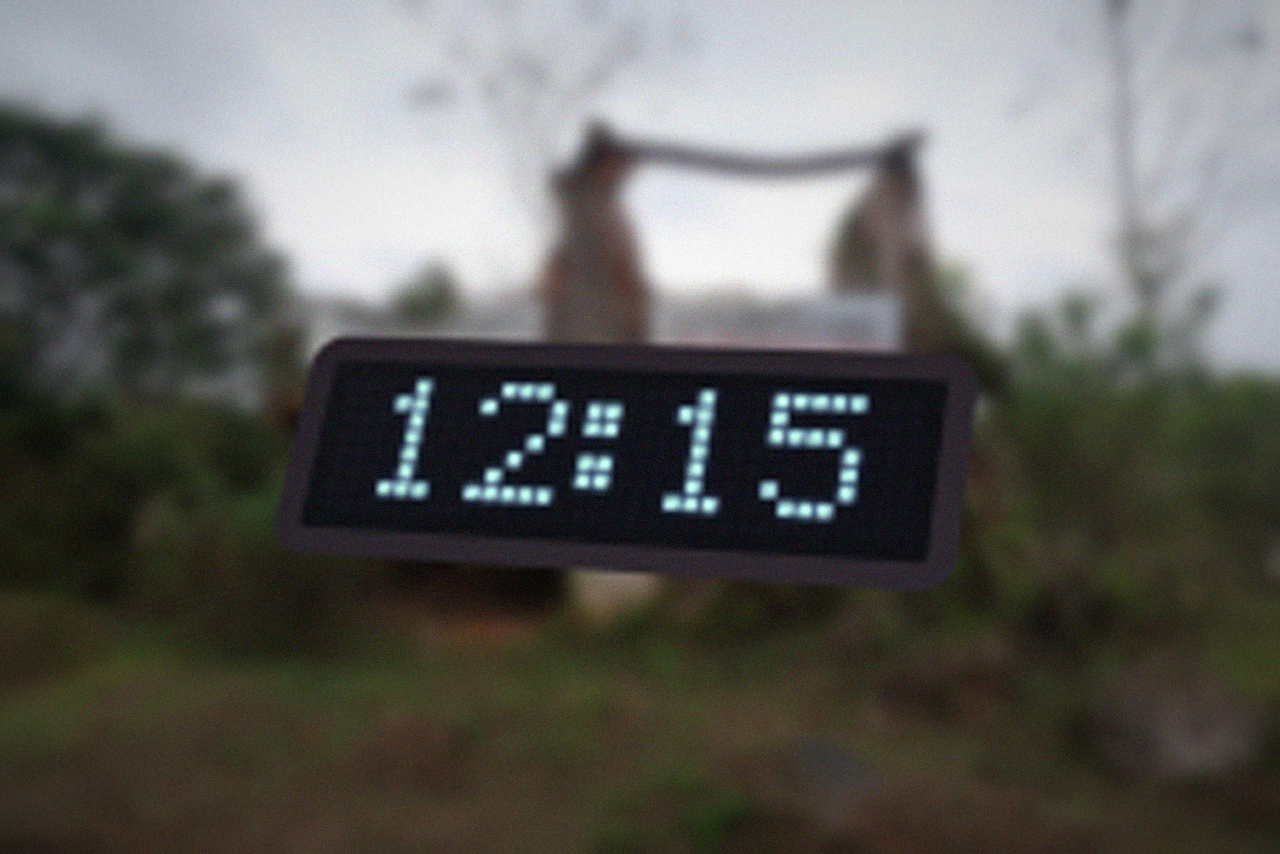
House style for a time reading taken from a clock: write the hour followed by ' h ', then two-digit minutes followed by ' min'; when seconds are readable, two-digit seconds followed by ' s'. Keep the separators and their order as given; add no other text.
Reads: 12 h 15 min
